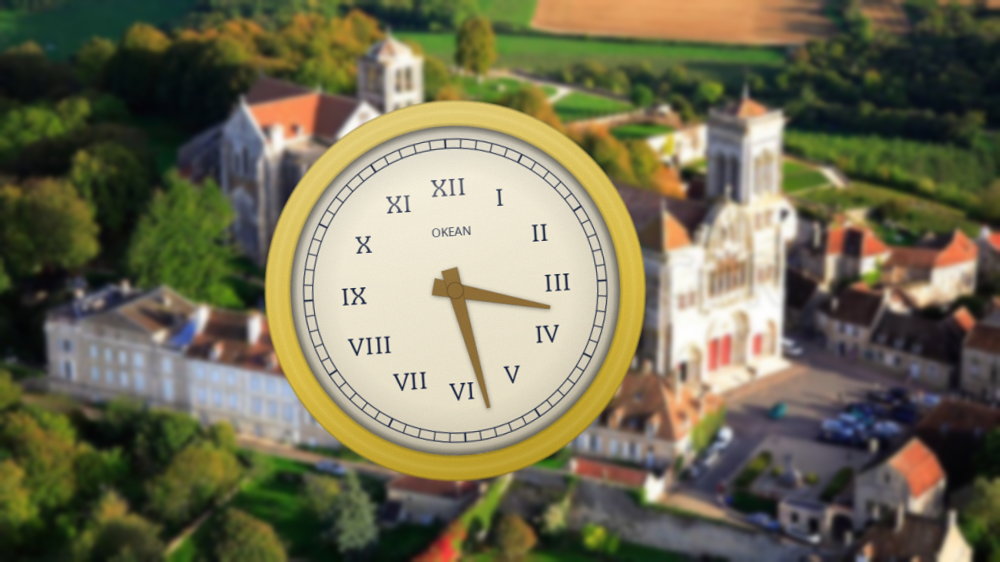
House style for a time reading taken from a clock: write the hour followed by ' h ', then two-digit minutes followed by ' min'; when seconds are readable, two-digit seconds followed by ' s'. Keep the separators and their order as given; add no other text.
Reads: 3 h 28 min
